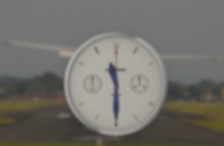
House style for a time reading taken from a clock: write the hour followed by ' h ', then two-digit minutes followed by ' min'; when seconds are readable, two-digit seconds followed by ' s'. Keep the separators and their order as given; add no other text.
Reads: 11 h 30 min
